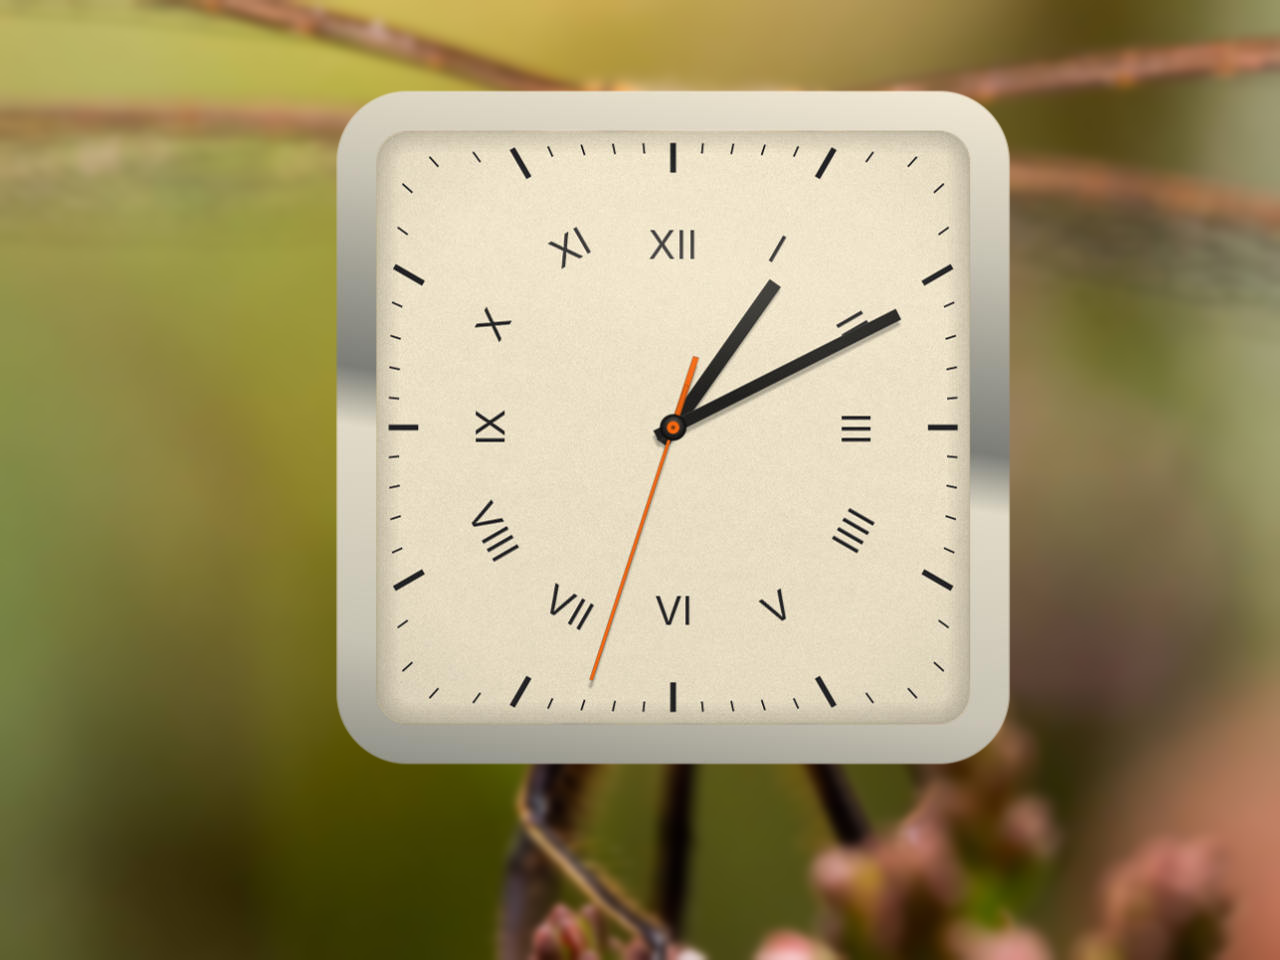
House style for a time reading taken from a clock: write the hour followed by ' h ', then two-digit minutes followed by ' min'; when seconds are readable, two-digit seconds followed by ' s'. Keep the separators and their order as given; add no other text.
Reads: 1 h 10 min 33 s
